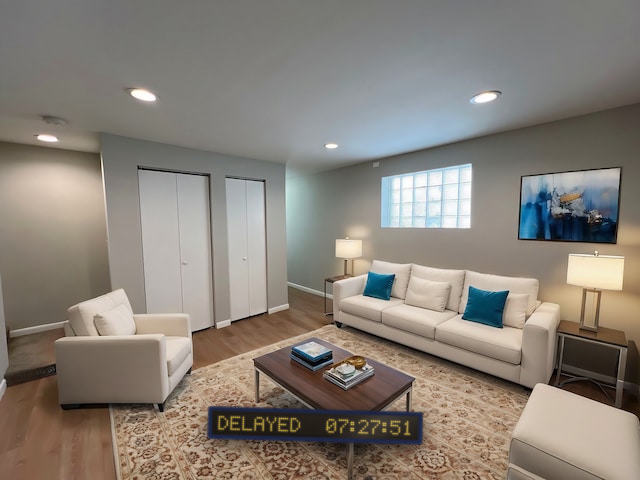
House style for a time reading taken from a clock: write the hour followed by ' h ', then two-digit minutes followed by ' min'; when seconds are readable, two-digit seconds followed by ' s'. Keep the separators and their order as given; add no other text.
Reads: 7 h 27 min 51 s
